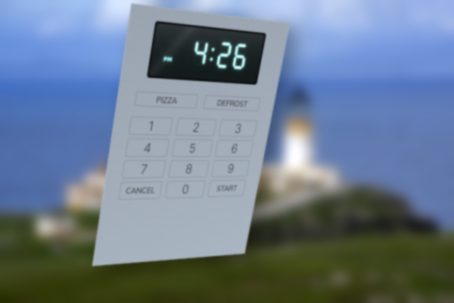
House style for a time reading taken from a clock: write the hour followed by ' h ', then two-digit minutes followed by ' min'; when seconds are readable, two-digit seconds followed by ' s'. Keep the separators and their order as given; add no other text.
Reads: 4 h 26 min
